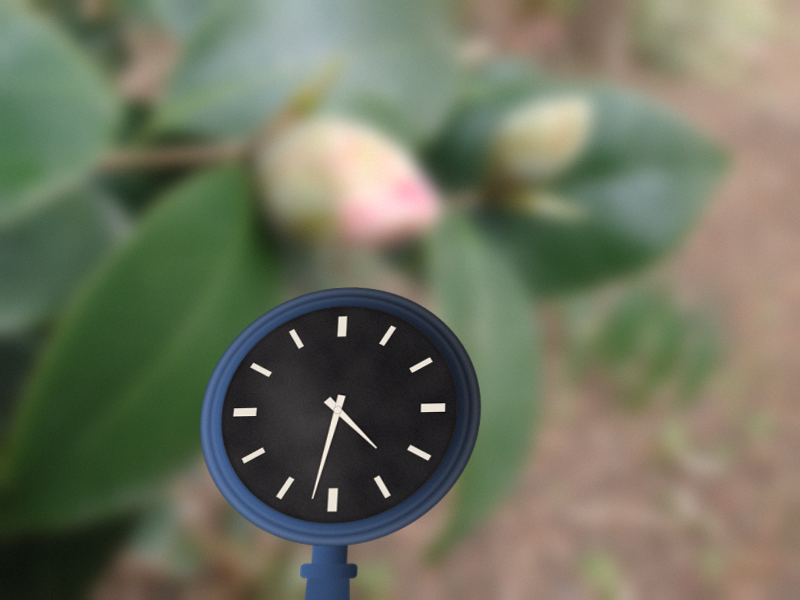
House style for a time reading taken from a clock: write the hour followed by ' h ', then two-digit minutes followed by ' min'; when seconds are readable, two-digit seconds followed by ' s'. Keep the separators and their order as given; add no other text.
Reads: 4 h 32 min
